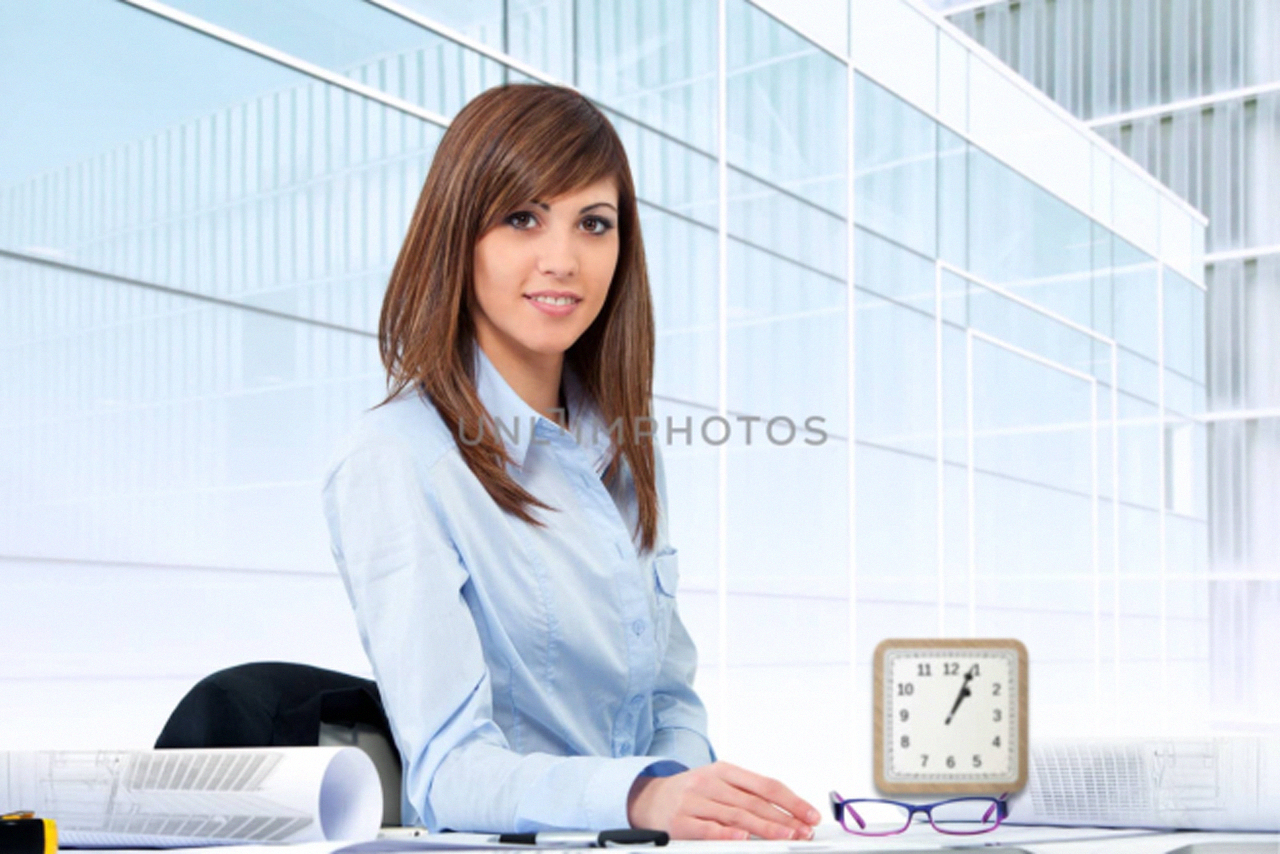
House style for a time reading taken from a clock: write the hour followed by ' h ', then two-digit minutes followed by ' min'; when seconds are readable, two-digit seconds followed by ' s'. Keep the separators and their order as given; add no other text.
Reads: 1 h 04 min
